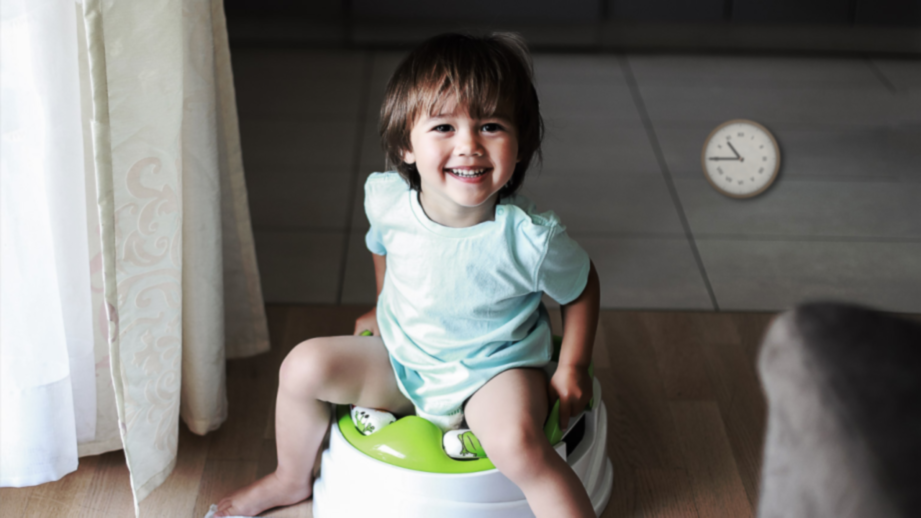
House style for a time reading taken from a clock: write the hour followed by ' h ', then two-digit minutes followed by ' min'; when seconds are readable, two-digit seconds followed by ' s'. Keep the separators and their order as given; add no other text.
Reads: 10 h 45 min
